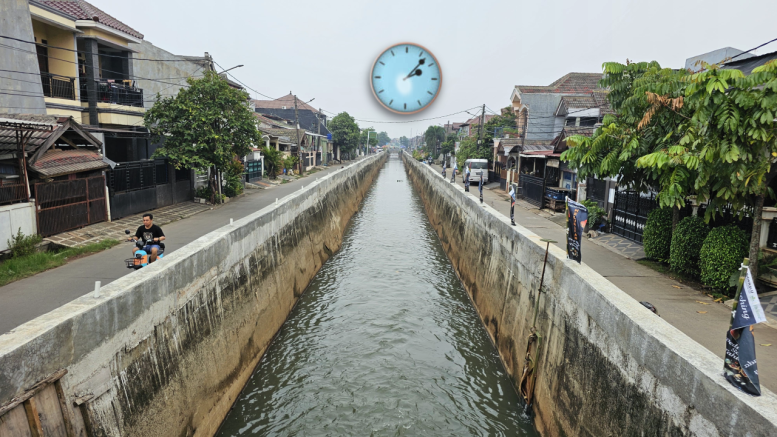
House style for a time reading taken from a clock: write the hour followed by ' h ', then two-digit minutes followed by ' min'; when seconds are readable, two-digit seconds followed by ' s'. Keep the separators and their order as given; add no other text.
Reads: 2 h 07 min
